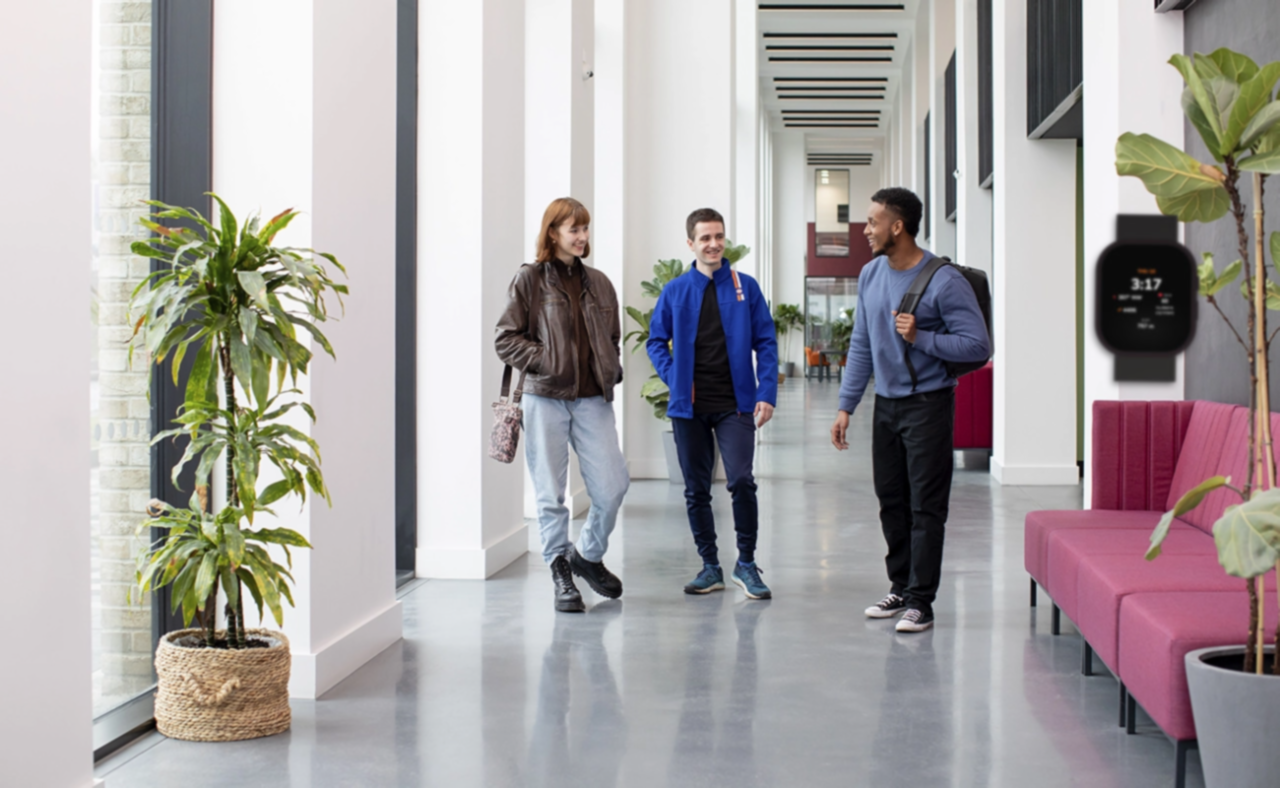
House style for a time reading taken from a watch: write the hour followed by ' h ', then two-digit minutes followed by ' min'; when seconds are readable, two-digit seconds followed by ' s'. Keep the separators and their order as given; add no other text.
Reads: 3 h 17 min
